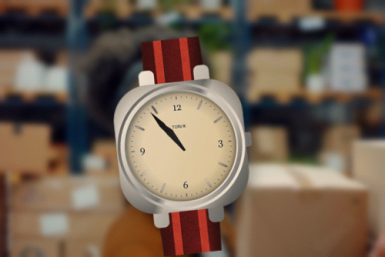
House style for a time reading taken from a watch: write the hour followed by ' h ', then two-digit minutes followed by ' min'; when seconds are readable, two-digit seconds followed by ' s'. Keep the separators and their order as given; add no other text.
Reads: 10 h 54 min
